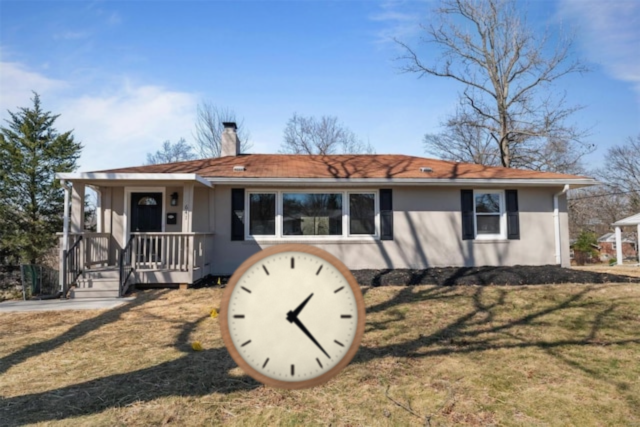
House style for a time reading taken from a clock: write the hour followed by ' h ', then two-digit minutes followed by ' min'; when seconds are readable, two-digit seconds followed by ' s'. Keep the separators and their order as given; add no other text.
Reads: 1 h 23 min
